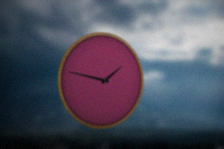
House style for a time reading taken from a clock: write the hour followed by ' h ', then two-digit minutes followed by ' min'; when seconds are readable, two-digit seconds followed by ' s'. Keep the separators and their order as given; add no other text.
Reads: 1 h 47 min
